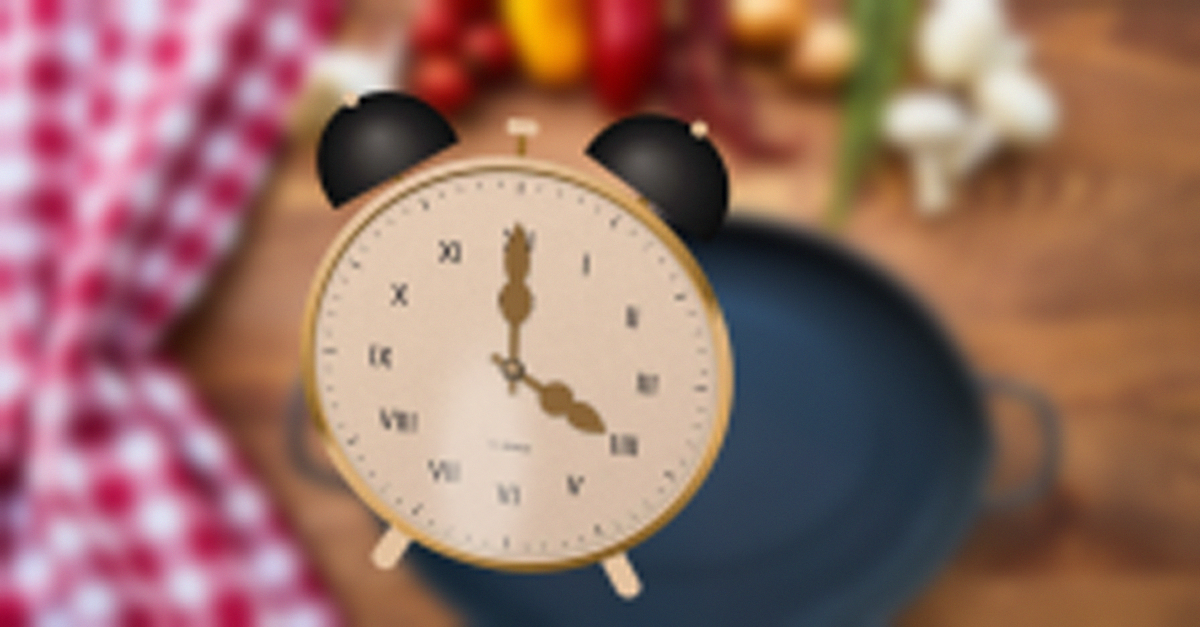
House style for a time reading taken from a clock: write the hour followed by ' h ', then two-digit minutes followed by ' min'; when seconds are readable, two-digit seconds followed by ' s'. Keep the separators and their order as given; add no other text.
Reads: 4 h 00 min
